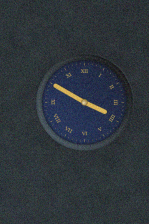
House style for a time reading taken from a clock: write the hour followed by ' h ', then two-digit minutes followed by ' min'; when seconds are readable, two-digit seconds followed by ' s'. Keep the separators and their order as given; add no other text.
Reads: 3 h 50 min
